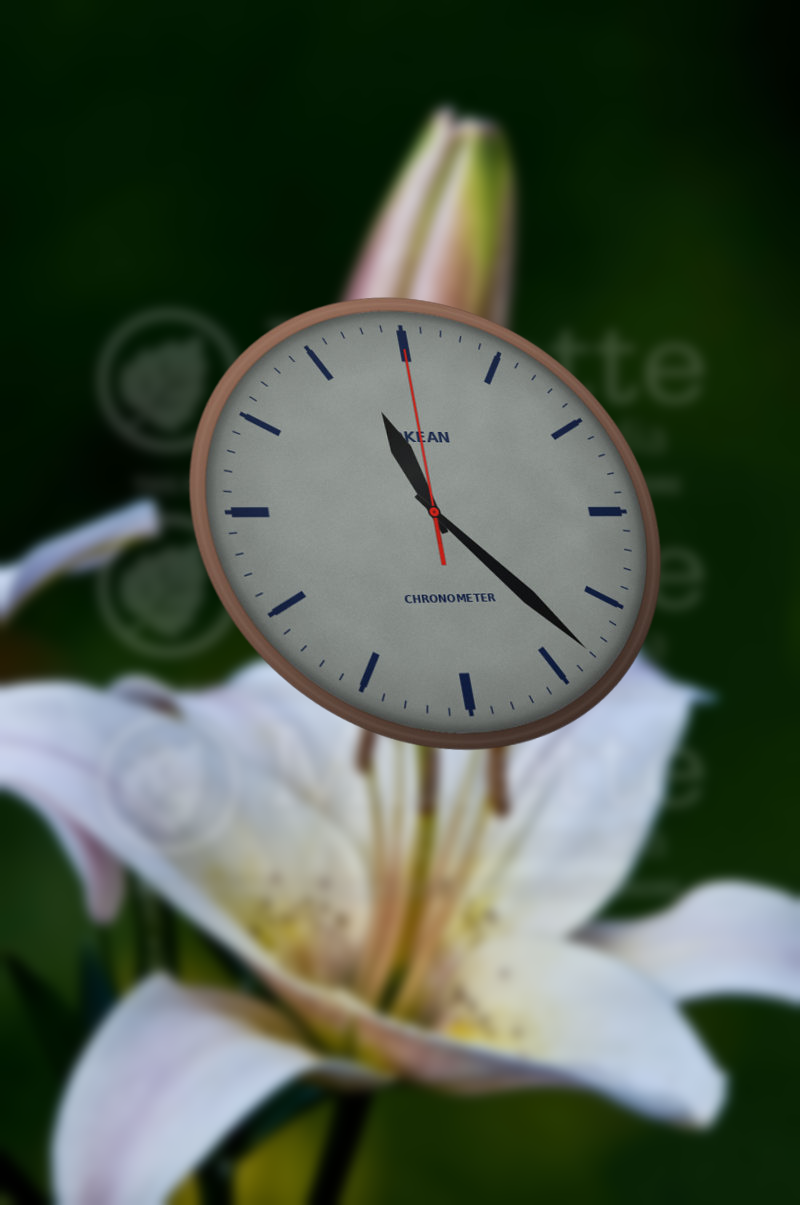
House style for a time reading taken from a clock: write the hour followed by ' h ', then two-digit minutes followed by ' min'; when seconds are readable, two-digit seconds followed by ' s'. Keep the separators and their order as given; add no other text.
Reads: 11 h 23 min 00 s
